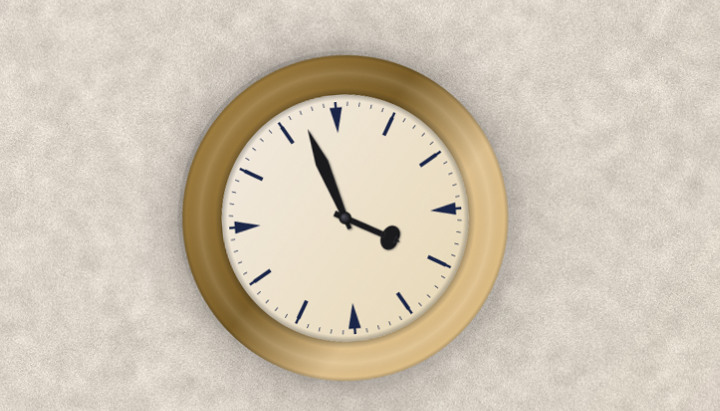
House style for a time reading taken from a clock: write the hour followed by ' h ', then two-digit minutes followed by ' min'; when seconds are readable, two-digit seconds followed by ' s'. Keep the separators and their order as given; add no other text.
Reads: 3 h 57 min
